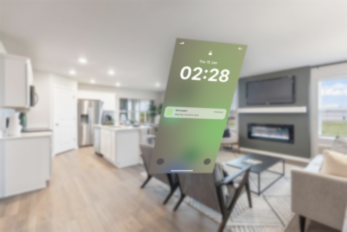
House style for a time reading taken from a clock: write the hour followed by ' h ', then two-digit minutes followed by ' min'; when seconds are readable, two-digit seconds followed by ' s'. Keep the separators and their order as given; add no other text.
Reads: 2 h 28 min
